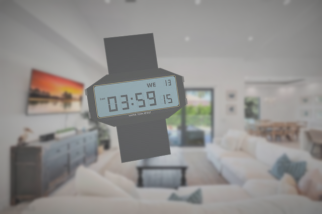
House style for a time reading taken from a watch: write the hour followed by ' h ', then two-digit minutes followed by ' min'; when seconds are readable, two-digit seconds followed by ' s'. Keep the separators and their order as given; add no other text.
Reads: 3 h 59 min 15 s
